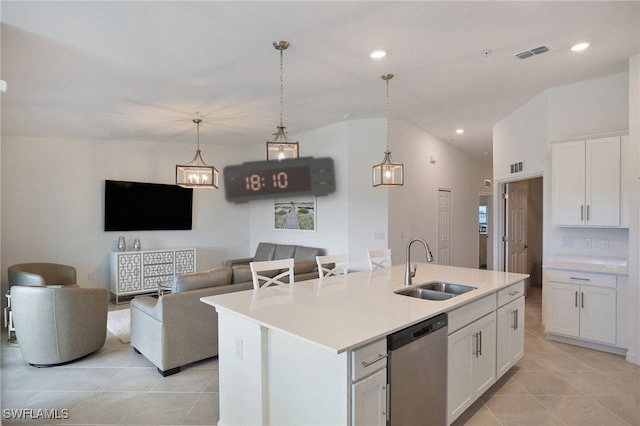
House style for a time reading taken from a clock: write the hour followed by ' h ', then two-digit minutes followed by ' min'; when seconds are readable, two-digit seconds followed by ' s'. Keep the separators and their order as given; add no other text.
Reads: 18 h 10 min
